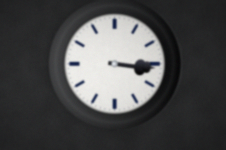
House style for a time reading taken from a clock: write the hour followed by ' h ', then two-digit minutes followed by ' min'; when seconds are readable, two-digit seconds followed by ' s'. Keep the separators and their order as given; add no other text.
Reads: 3 h 16 min
